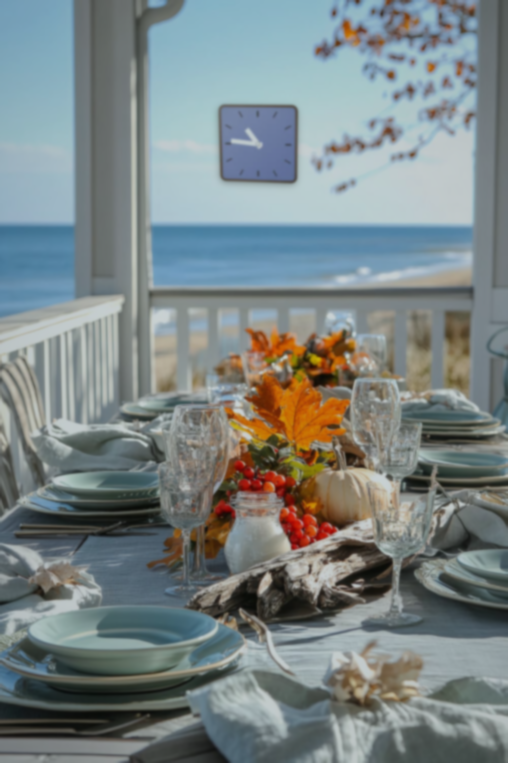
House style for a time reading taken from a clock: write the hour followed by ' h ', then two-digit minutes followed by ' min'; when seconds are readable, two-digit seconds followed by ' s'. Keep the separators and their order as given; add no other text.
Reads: 10 h 46 min
